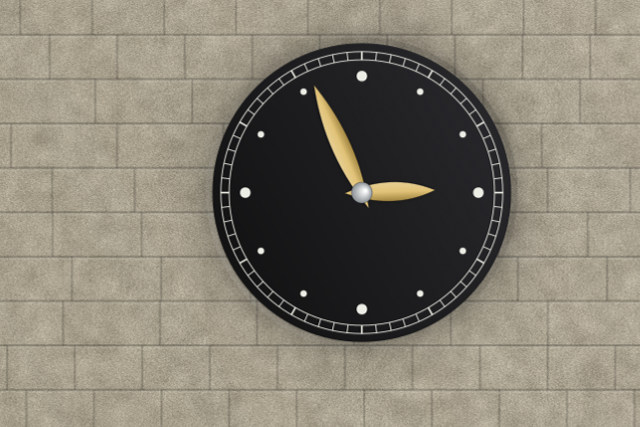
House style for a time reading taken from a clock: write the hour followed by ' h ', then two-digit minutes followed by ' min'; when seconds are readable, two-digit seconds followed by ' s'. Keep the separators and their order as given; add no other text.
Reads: 2 h 56 min
